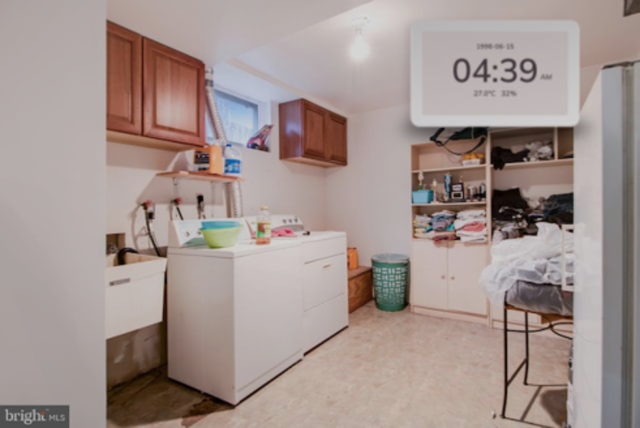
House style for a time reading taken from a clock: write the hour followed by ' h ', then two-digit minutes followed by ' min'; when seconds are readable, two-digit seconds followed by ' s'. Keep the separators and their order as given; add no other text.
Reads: 4 h 39 min
